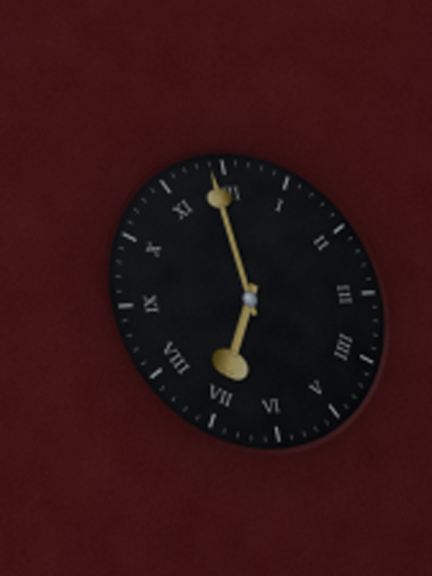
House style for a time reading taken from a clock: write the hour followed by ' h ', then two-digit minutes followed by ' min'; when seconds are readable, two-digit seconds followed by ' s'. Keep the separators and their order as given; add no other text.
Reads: 6 h 59 min
